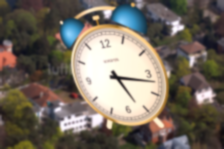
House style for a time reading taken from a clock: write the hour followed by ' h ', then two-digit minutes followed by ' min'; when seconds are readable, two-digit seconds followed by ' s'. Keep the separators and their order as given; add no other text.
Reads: 5 h 17 min
